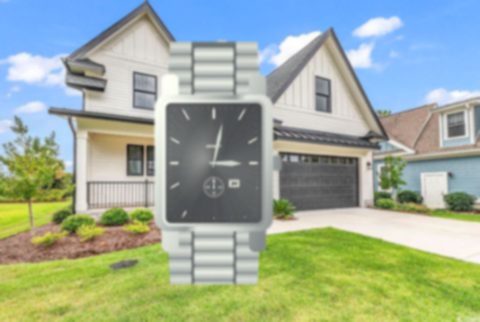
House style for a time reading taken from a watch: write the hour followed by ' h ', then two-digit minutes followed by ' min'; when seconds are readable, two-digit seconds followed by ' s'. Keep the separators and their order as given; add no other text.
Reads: 3 h 02 min
